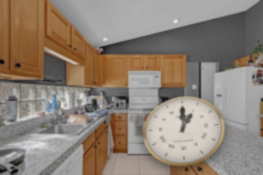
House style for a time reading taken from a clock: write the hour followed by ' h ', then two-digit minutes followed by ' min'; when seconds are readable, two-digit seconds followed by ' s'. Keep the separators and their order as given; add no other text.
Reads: 1 h 00 min
